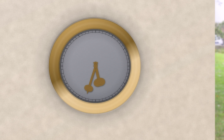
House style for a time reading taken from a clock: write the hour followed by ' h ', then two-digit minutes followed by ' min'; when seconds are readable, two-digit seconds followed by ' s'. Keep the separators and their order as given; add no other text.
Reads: 5 h 33 min
